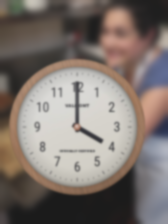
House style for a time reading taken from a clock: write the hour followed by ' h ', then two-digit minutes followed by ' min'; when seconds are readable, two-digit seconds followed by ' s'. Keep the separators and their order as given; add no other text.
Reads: 4 h 00 min
